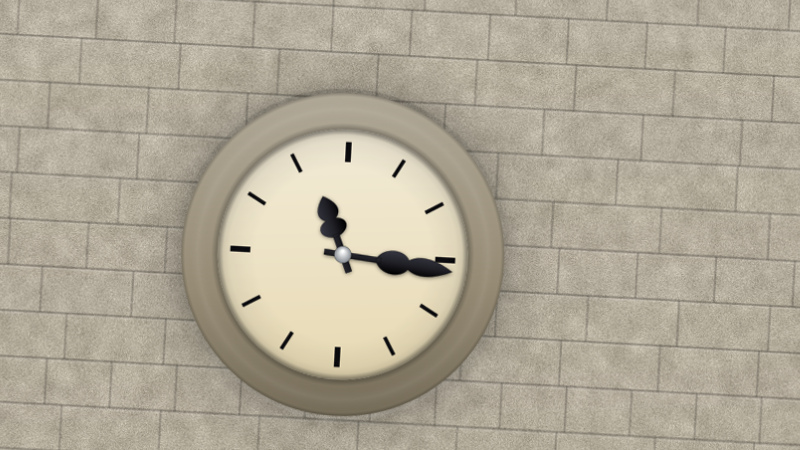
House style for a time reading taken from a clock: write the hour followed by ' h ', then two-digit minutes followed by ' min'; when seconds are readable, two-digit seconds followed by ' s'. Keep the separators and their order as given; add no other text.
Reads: 11 h 16 min
